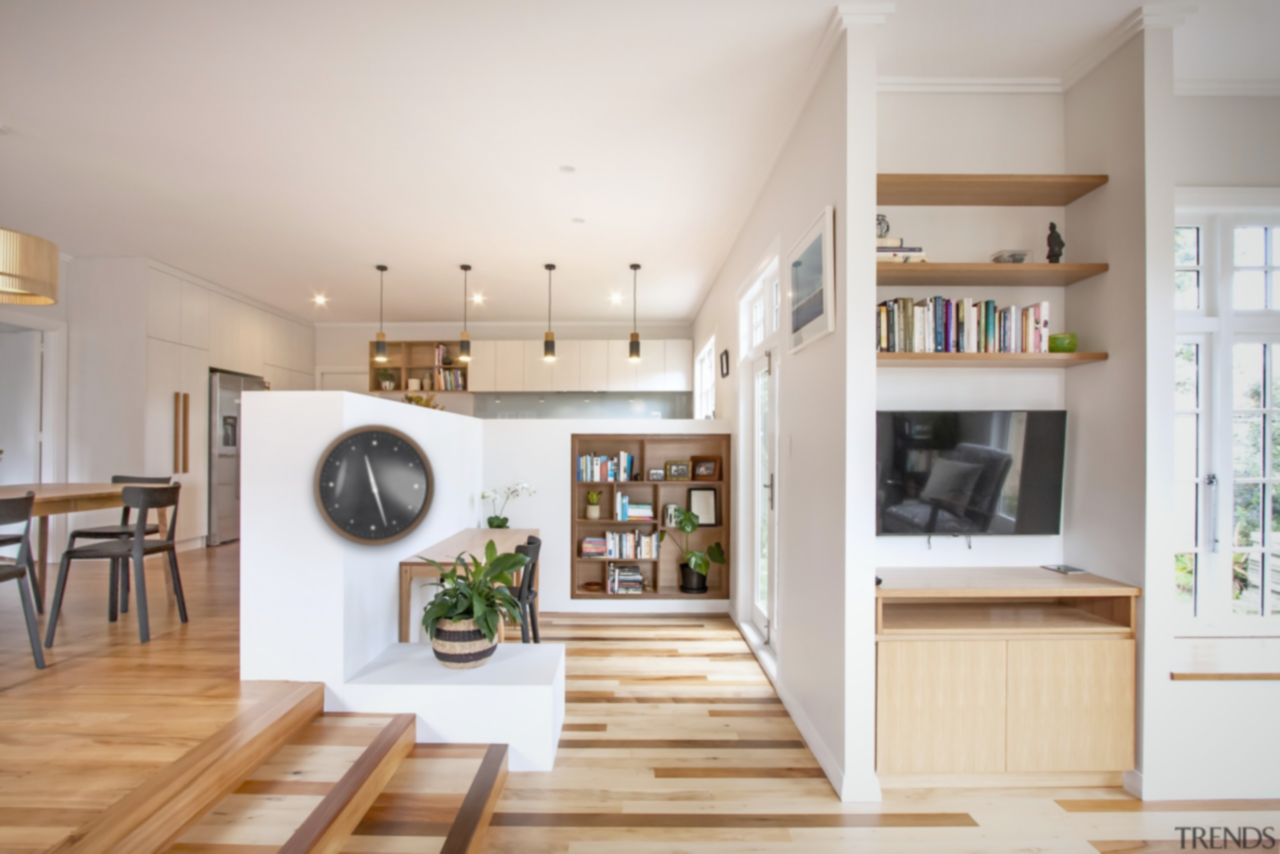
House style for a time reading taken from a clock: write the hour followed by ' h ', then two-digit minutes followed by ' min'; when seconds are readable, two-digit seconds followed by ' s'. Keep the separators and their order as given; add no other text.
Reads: 11 h 27 min
